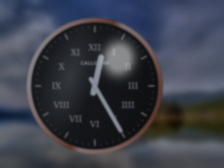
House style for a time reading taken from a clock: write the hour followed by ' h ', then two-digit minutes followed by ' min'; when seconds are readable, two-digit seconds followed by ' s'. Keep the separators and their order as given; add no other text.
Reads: 12 h 25 min
